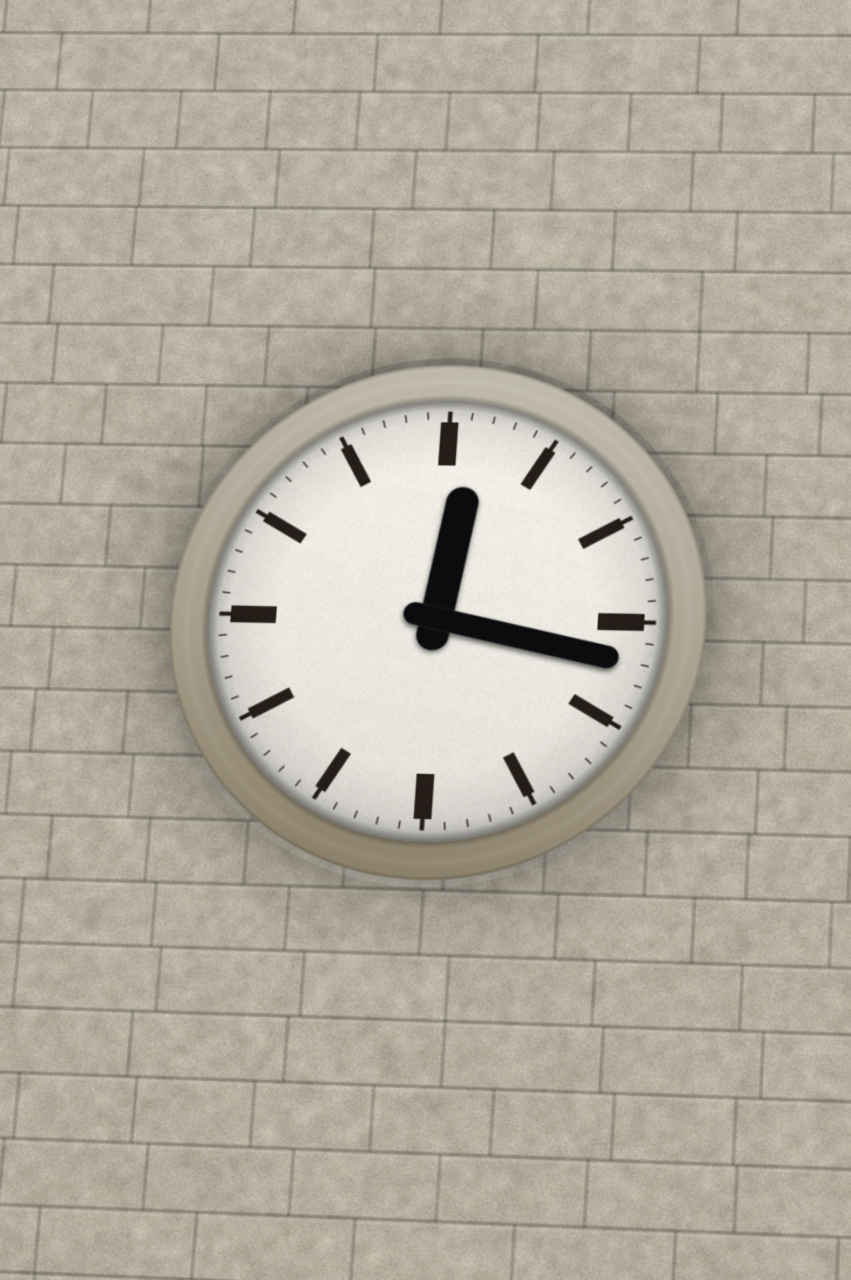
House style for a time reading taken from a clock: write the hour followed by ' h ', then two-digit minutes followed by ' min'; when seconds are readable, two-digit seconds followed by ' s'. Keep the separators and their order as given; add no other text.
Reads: 12 h 17 min
